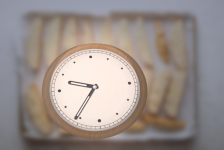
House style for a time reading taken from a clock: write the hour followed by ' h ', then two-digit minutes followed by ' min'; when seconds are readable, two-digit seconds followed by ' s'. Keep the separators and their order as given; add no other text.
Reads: 9 h 36 min
